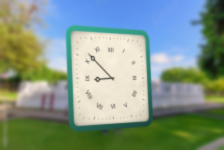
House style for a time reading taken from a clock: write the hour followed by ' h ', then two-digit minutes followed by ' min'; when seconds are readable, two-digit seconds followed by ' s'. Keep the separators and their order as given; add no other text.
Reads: 8 h 52 min
